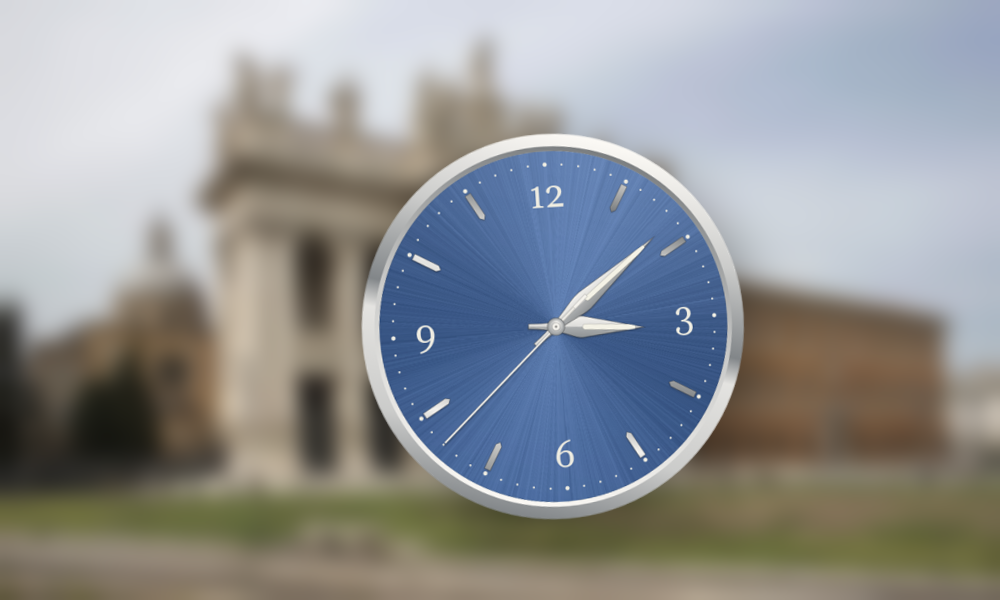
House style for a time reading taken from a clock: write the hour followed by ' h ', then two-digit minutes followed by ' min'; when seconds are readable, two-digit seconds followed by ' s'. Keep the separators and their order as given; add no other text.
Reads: 3 h 08 min 38 s
